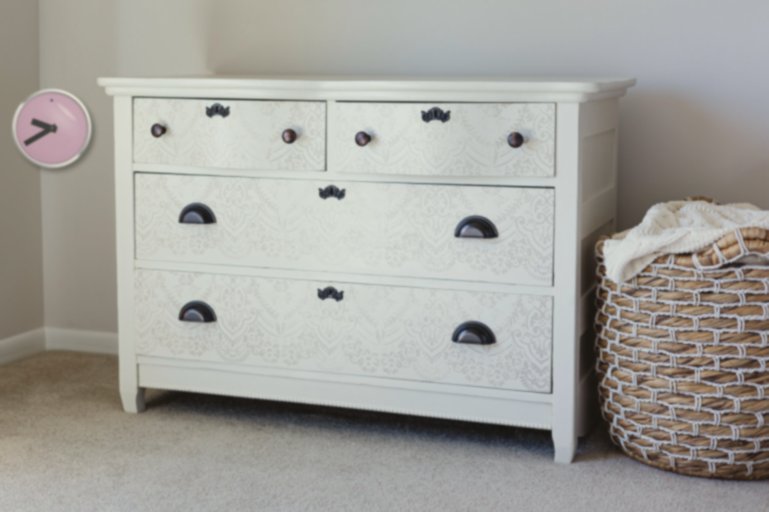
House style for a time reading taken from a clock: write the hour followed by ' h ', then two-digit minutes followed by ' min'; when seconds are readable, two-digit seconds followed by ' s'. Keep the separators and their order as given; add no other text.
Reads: 9 h 40 min
